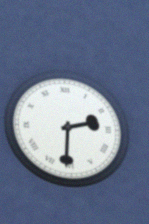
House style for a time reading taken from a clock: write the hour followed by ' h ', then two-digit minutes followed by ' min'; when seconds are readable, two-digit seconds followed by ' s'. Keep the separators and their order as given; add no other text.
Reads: 2 h 31 min
